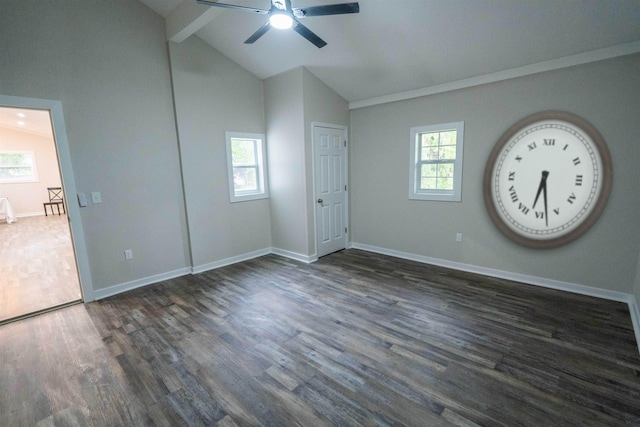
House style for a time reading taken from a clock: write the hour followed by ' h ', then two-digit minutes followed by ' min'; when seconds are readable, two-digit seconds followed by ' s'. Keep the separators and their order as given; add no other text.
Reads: 6 h 28 min
